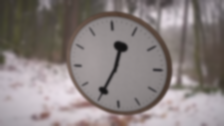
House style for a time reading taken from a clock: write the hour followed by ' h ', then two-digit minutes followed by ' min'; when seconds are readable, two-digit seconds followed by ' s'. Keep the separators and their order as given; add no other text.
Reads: 12 h 35 min
